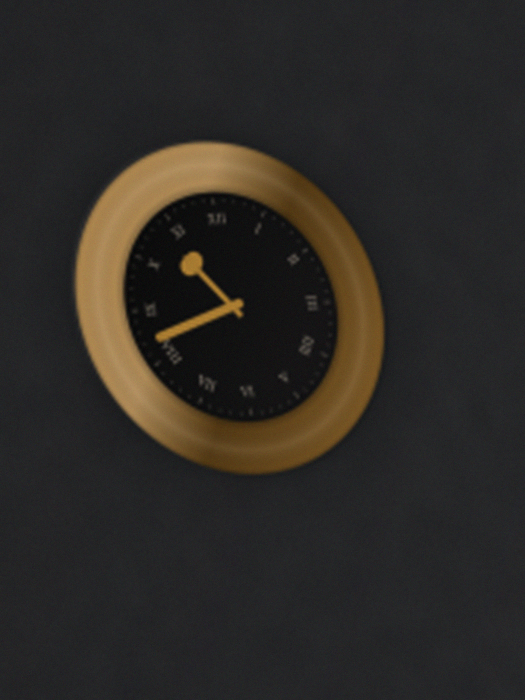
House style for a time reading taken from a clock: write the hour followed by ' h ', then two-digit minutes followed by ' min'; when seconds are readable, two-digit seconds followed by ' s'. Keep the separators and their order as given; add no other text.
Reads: 10 h 42 min
